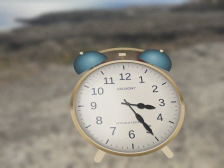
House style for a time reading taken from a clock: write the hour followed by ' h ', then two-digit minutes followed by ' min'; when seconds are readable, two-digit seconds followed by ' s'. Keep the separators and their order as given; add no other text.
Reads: 3 h 25 min
